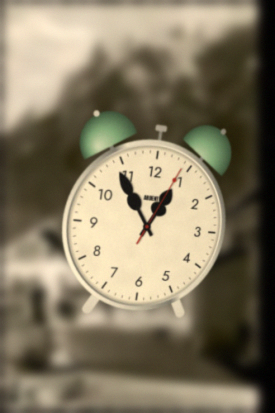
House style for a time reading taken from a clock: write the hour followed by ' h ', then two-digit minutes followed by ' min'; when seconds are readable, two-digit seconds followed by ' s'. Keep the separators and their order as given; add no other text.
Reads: 12 h 54 min 04 s
